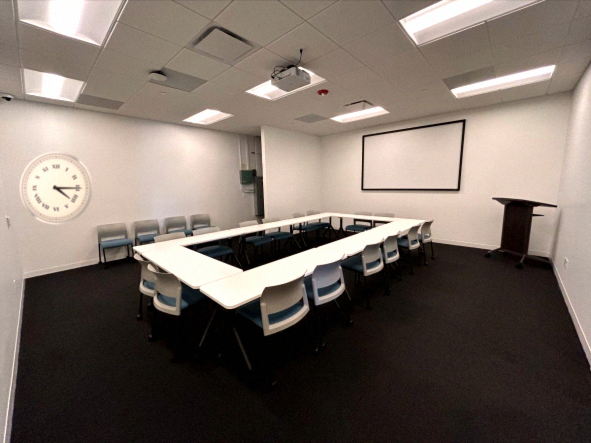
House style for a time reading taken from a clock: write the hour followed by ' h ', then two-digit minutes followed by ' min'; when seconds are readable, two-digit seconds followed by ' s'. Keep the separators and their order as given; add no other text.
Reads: 4 h 15 min
